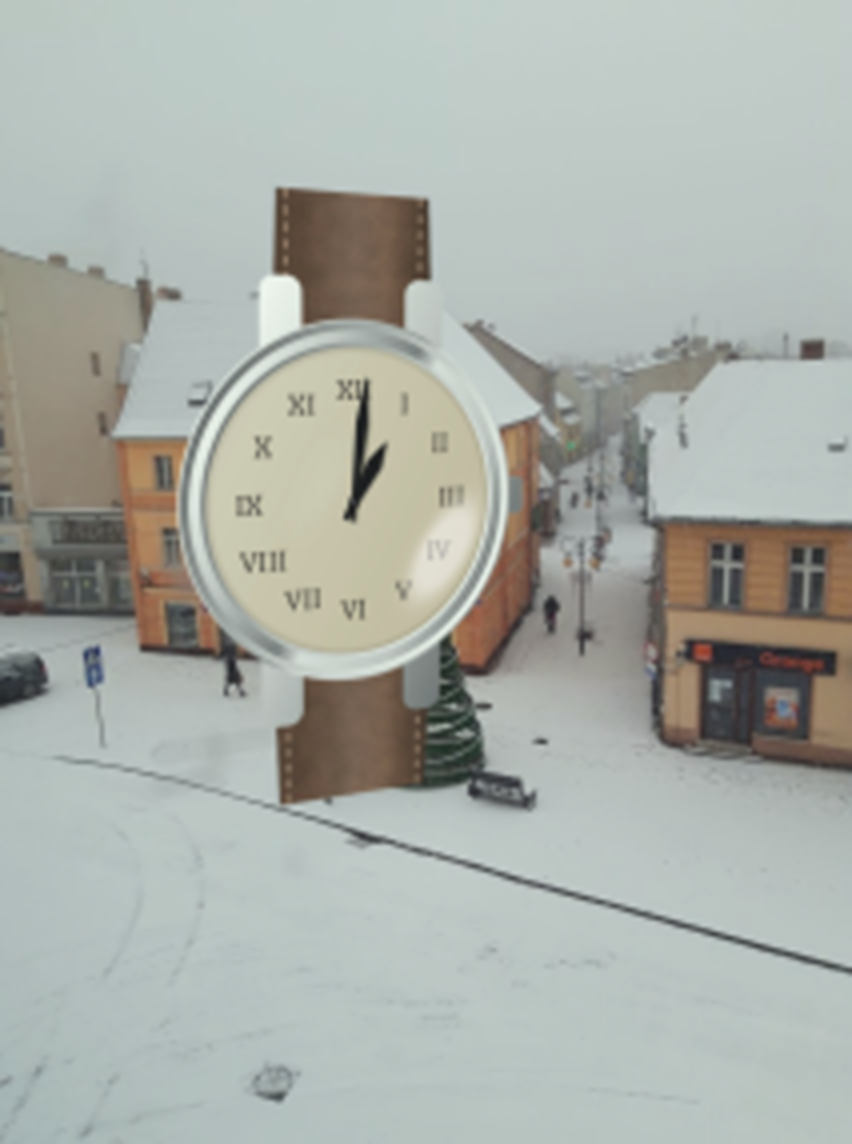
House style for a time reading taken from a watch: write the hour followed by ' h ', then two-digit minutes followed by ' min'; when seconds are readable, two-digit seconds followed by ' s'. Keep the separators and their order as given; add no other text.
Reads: 1 h 01 min
